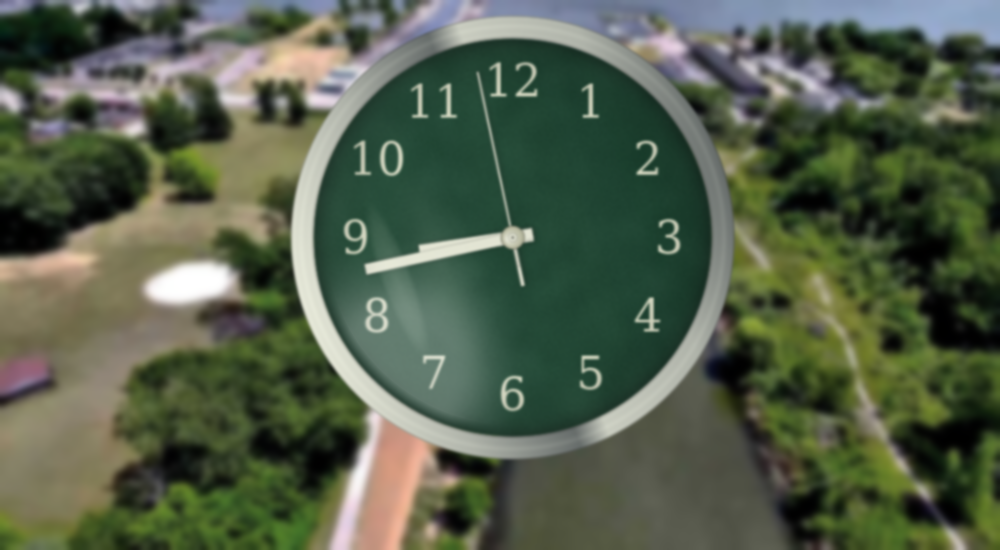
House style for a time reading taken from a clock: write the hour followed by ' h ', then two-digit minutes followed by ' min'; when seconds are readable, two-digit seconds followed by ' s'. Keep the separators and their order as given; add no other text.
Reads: 8 h 42 min 58 s
